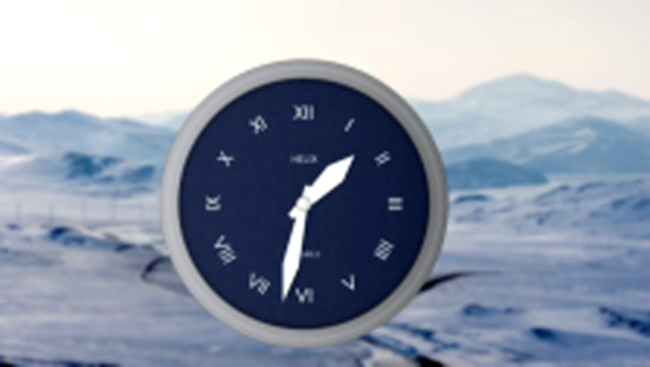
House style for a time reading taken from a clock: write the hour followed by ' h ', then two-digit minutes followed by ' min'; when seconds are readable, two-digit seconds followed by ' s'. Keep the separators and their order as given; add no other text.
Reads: 1 h 32 min
